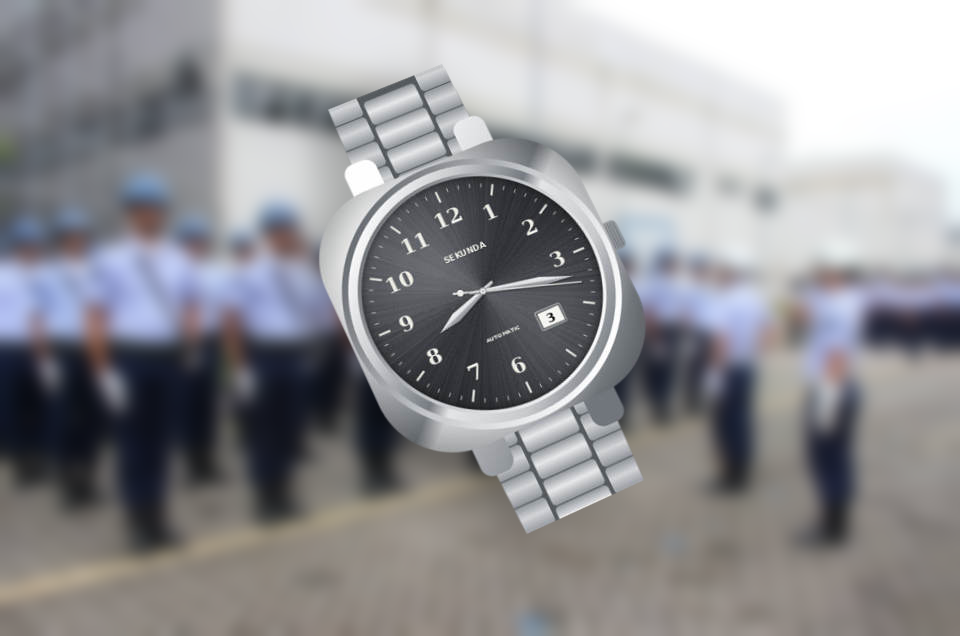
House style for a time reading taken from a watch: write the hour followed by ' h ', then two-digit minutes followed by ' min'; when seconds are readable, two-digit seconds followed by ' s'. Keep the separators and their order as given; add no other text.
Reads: 8 h 17 min 18 s
